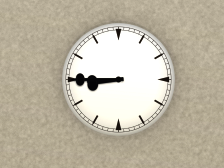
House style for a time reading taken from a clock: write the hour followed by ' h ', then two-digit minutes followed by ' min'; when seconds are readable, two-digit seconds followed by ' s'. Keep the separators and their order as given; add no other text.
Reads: 8 h 45 min
